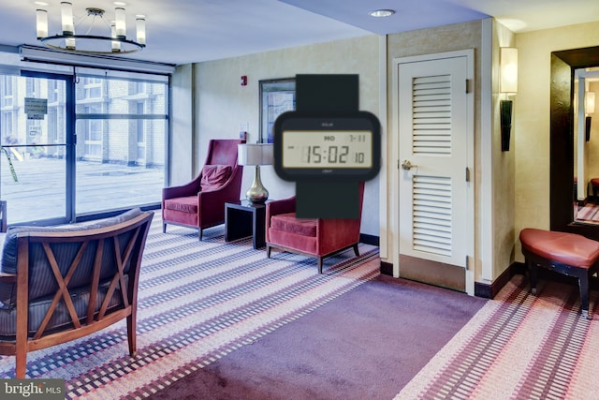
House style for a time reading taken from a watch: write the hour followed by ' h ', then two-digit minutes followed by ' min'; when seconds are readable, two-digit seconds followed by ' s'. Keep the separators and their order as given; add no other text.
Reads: 15 h 02 min 10 s
